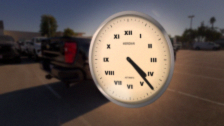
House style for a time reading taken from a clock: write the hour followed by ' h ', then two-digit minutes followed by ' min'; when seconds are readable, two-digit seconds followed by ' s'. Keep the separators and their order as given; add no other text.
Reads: 4 h 23 min
